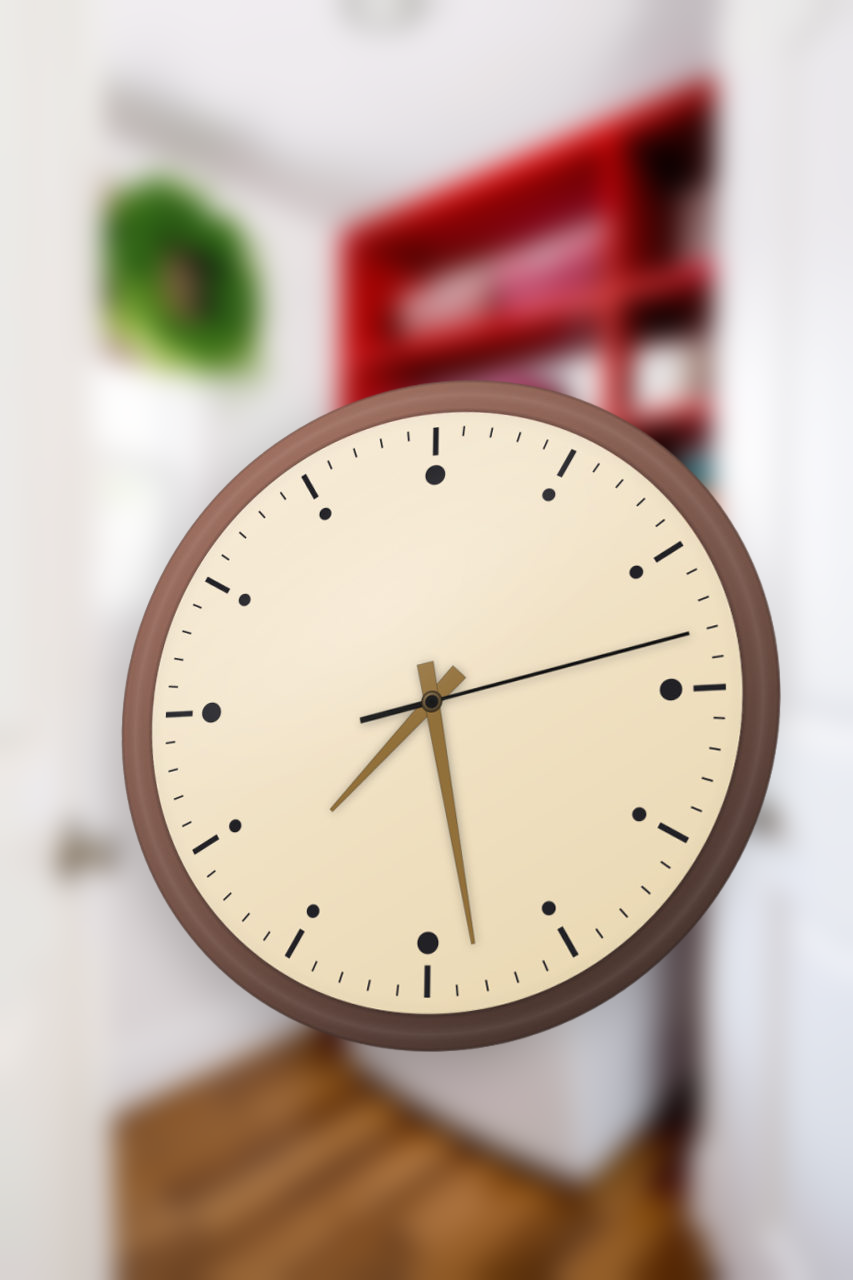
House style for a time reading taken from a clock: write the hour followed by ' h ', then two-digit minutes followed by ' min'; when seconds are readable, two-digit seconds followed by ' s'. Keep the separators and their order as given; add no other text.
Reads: 7 h 28 min 13 s
